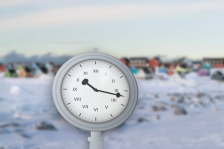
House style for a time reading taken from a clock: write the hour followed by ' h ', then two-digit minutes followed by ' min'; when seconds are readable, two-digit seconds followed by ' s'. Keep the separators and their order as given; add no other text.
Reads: 10 h 17 min
